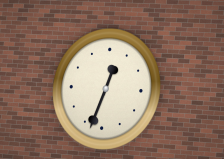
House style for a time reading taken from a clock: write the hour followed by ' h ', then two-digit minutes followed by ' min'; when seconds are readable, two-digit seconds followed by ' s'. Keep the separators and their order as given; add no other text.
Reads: 12 h 33 min
